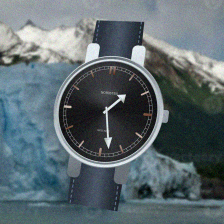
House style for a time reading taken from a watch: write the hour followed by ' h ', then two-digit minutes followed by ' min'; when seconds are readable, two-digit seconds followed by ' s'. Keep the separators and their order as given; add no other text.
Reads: 1 h 28 min
